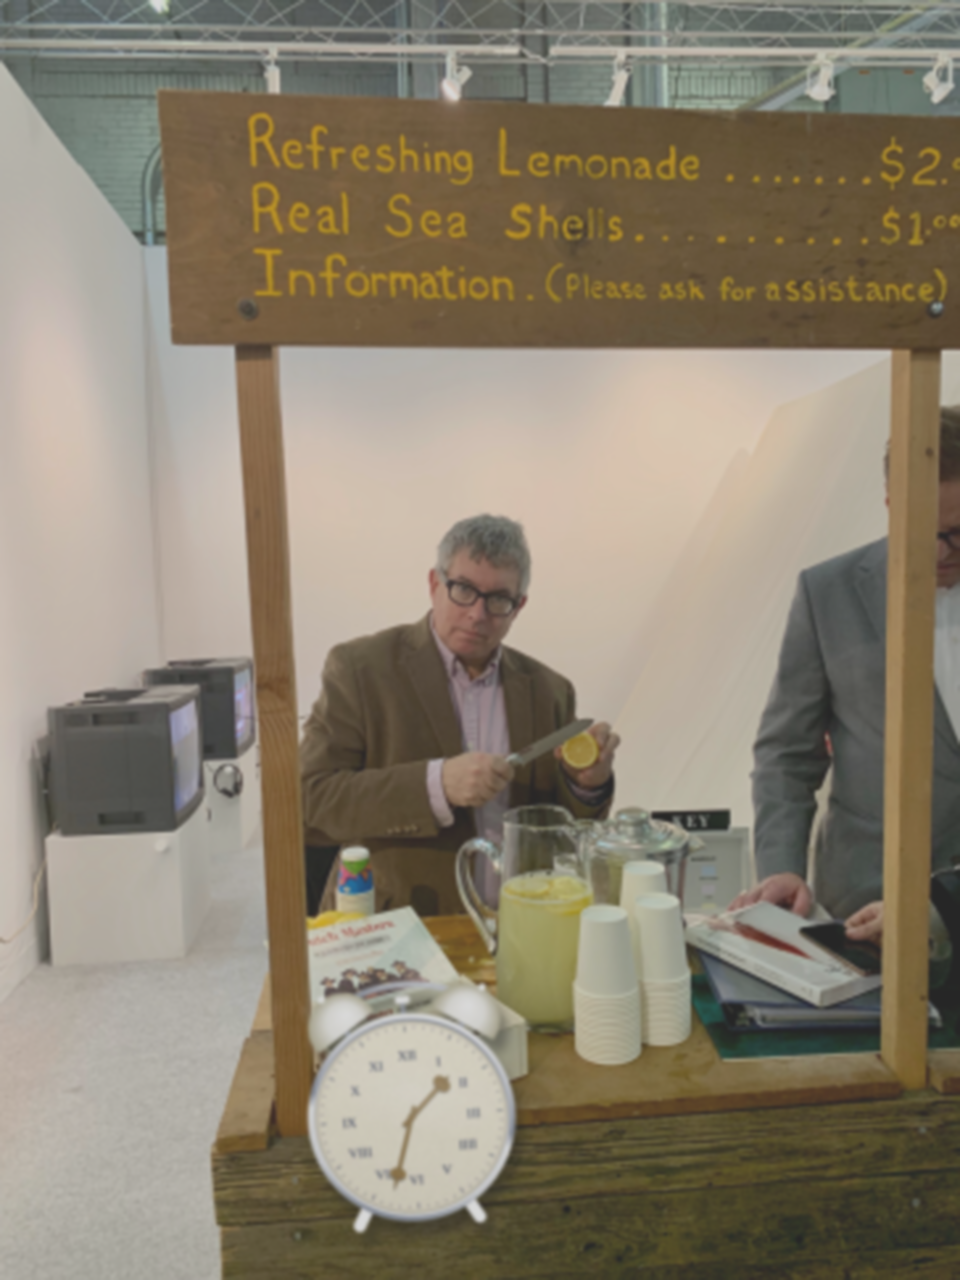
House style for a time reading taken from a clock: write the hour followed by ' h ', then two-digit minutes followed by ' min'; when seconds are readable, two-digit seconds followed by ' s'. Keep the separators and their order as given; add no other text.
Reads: 1 h 33 min
